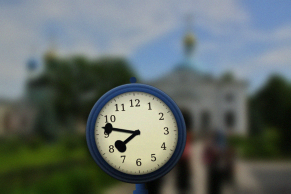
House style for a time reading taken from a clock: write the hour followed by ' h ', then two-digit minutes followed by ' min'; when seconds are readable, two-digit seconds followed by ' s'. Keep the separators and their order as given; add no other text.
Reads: 7 h 47 min
